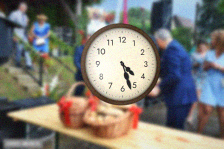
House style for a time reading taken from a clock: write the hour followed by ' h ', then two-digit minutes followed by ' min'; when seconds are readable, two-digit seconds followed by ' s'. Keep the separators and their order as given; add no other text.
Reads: 4 h 27 min
